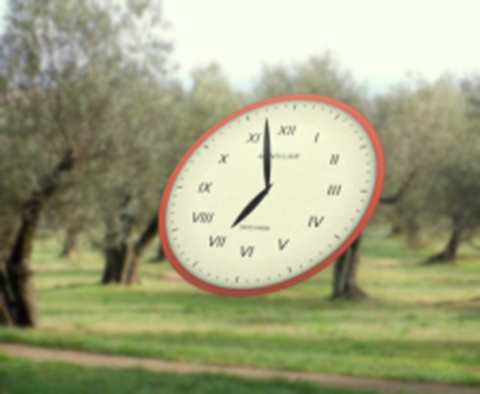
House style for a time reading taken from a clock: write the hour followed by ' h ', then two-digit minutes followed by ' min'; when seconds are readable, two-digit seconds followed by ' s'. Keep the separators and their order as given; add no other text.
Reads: 6 h 57 min
